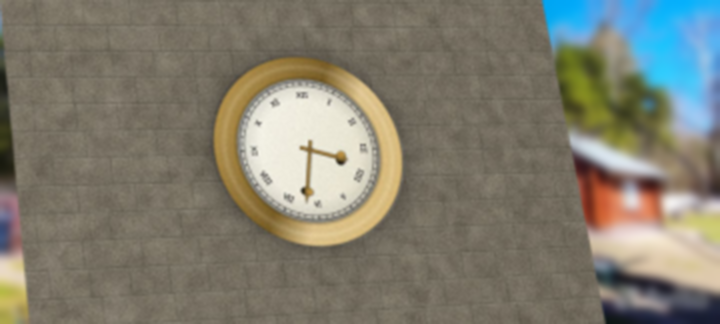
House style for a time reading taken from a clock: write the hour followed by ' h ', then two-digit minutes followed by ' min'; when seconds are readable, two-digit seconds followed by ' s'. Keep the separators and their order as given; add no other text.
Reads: 3 h 32 min
